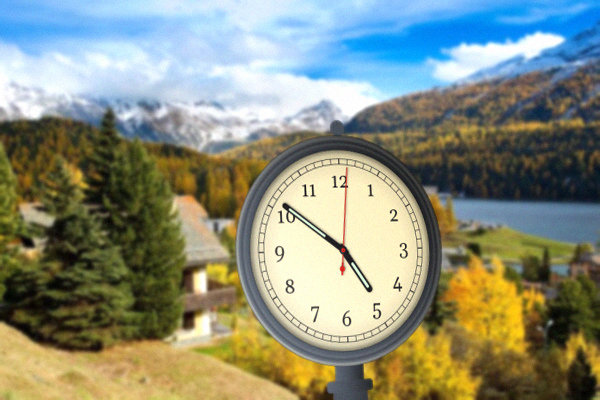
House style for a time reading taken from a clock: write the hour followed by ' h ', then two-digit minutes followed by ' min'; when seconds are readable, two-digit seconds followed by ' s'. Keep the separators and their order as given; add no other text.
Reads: 4 h 51 min 01 s
